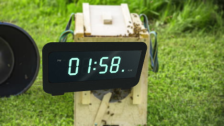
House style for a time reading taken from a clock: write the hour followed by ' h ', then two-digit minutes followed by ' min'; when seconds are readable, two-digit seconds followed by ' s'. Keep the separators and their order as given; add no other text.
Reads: 1 h 58 min
